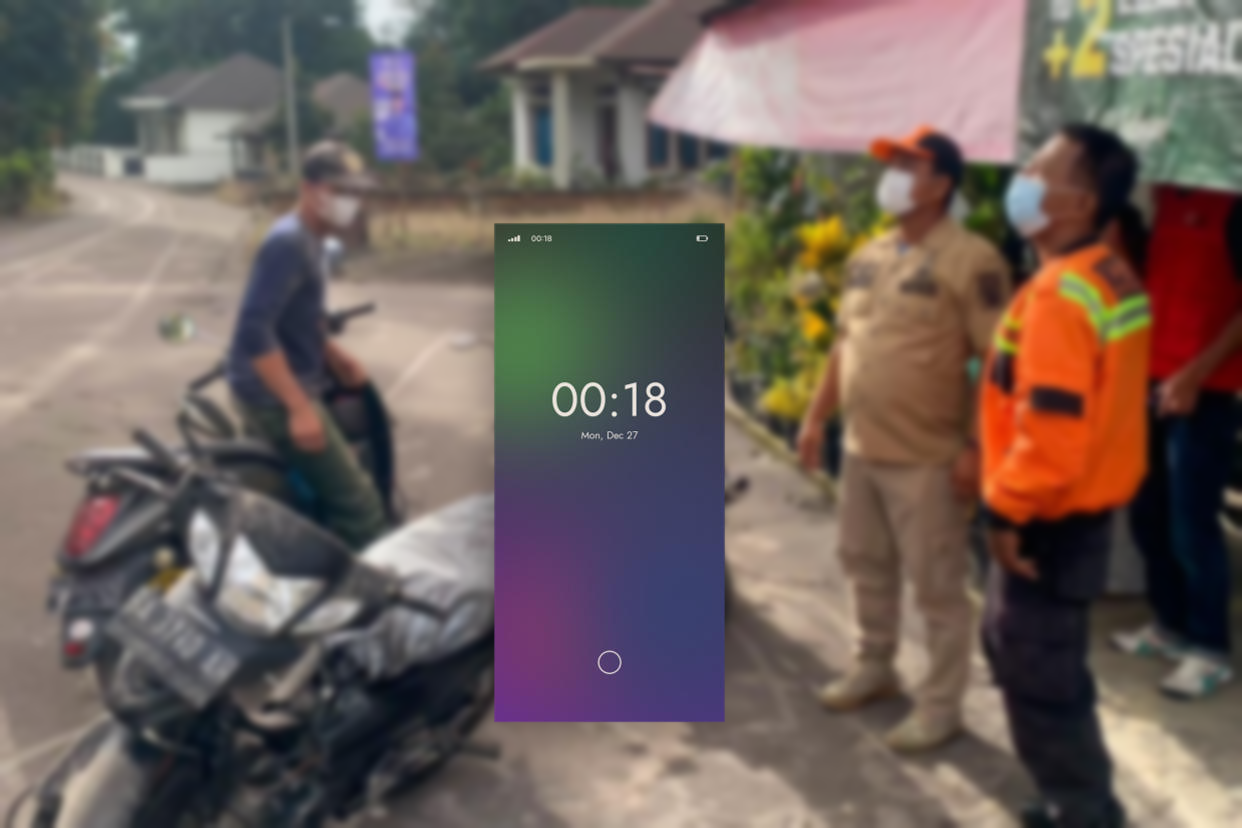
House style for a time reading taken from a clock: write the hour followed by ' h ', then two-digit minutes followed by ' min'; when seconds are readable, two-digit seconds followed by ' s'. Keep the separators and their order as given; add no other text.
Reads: 0 h 18 min
